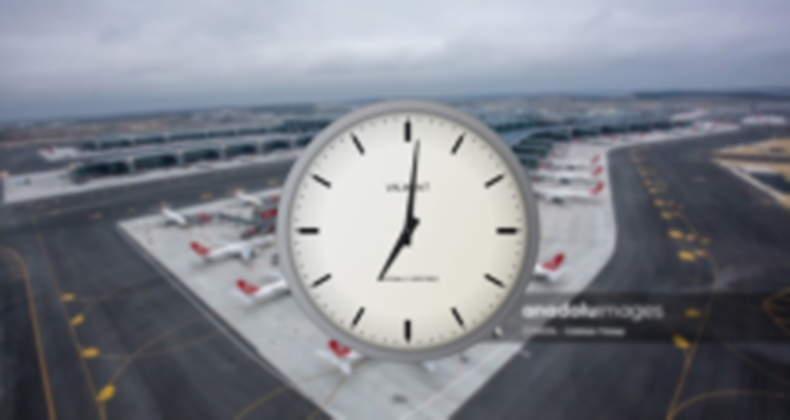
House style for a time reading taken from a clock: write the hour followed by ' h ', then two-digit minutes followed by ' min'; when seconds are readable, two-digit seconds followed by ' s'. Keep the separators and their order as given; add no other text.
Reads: 7 h 01 min
